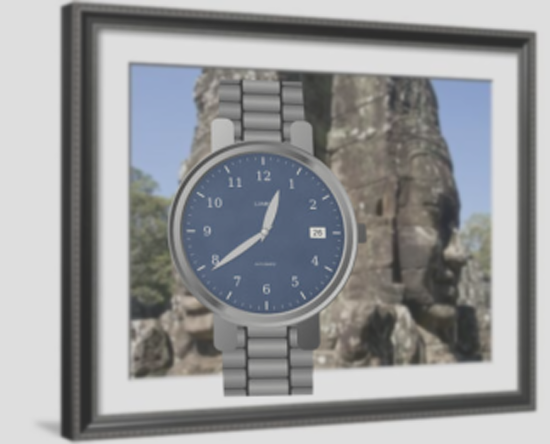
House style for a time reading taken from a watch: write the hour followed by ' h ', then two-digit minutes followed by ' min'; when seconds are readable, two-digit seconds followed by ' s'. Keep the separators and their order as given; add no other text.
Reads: 12 h 39 min
